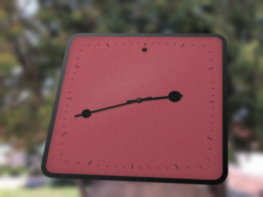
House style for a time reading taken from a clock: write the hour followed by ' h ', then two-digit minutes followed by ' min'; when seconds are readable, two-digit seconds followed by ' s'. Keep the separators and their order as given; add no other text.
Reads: 2 h 42 min
